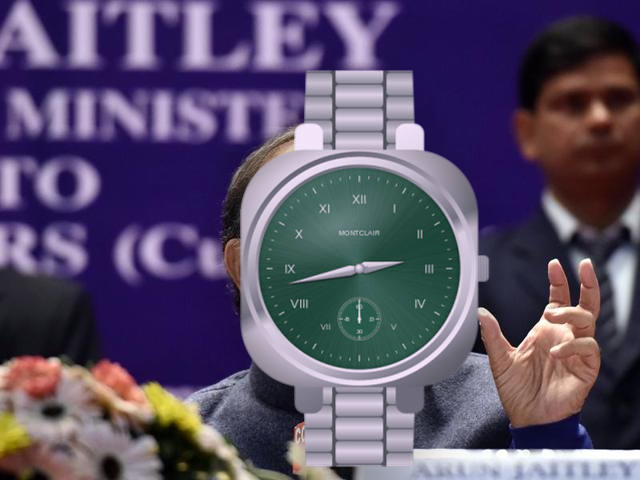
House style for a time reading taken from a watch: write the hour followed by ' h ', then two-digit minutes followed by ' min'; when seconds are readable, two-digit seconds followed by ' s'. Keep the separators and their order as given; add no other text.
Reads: 2 h 43 min
